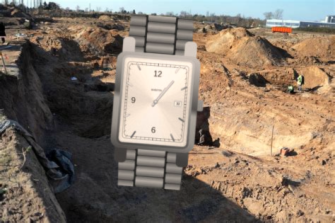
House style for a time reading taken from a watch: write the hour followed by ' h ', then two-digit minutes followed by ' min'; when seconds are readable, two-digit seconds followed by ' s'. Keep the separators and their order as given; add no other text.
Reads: 1 h 06 min
